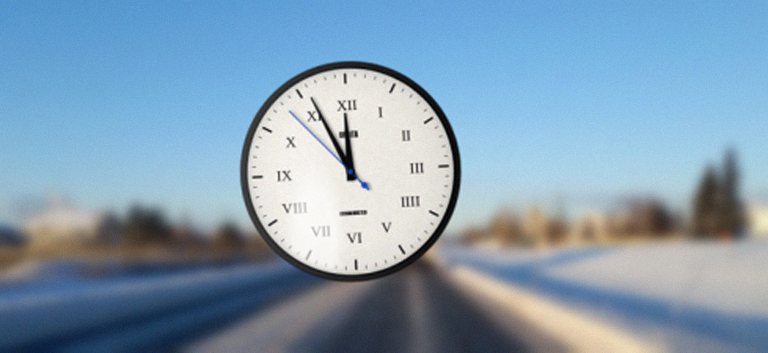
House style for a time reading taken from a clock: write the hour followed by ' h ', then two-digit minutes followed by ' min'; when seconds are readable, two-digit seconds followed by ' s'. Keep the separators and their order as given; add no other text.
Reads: 11 h 55 min 53 s
